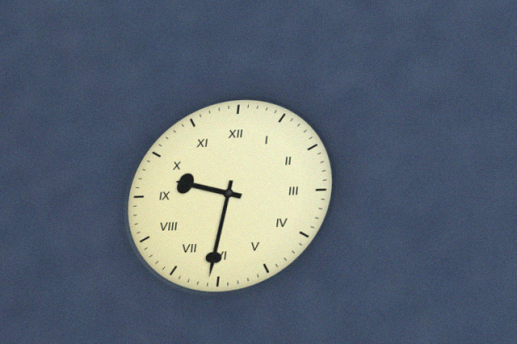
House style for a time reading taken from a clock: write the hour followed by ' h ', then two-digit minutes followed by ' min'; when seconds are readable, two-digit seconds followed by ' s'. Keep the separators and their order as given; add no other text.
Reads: 9 h 31 min
